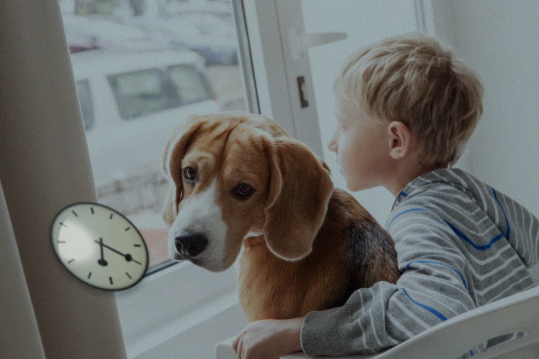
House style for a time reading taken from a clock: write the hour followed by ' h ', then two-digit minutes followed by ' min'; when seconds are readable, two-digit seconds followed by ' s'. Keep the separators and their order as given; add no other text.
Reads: 6 h 20 min
